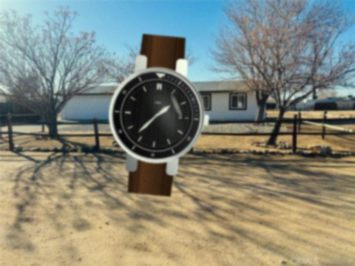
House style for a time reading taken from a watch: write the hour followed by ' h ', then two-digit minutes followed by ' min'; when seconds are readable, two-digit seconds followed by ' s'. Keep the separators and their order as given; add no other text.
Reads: 1 h 37 min
